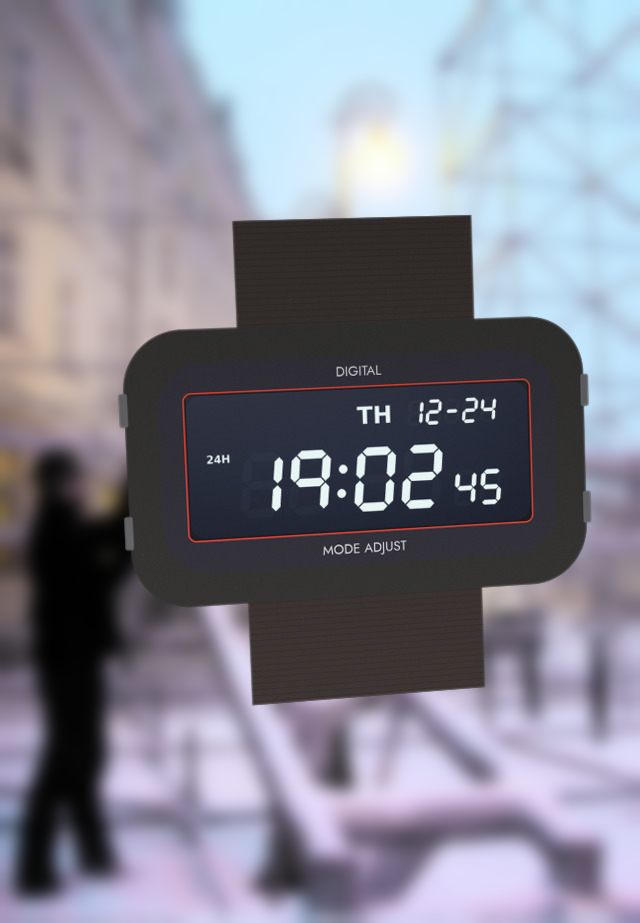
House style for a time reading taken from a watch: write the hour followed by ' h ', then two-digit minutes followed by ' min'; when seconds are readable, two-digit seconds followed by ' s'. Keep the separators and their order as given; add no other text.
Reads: 19 h 02 min 45 s
